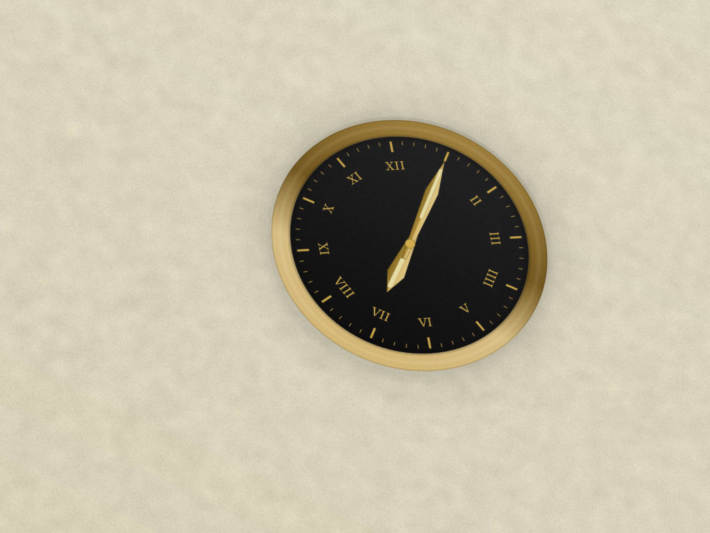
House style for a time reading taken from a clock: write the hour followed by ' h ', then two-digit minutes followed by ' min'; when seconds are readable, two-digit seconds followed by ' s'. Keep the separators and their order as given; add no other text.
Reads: 7 h 05 min
